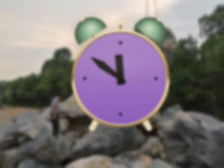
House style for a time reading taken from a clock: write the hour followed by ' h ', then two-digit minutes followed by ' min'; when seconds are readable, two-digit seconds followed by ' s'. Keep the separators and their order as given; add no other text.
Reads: 11 h 51 min
